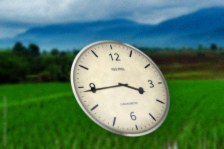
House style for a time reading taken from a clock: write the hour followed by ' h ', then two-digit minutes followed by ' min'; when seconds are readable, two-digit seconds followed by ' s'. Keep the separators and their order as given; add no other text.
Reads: 3 h 44 min
